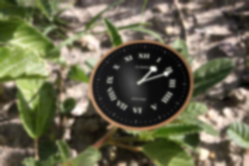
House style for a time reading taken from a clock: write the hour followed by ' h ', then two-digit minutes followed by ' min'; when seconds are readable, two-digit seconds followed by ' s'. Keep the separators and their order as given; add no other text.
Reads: 1 h 11 min
